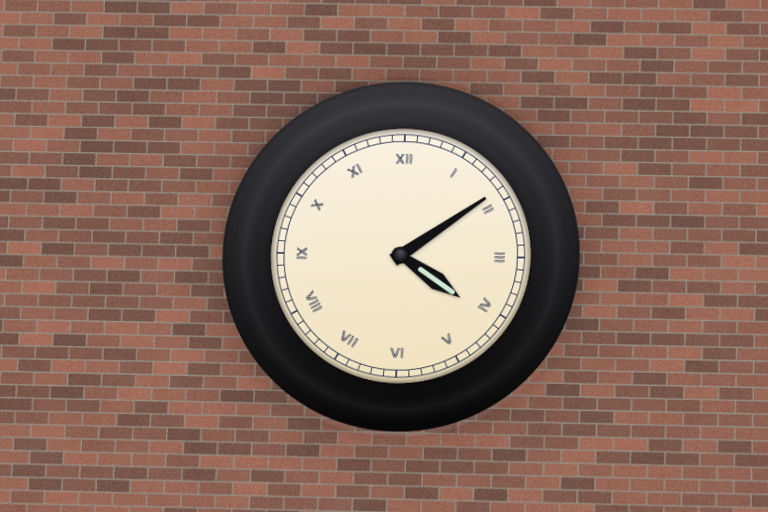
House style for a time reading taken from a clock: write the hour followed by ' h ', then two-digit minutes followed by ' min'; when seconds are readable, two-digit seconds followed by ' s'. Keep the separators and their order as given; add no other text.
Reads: 4 h 09 min
